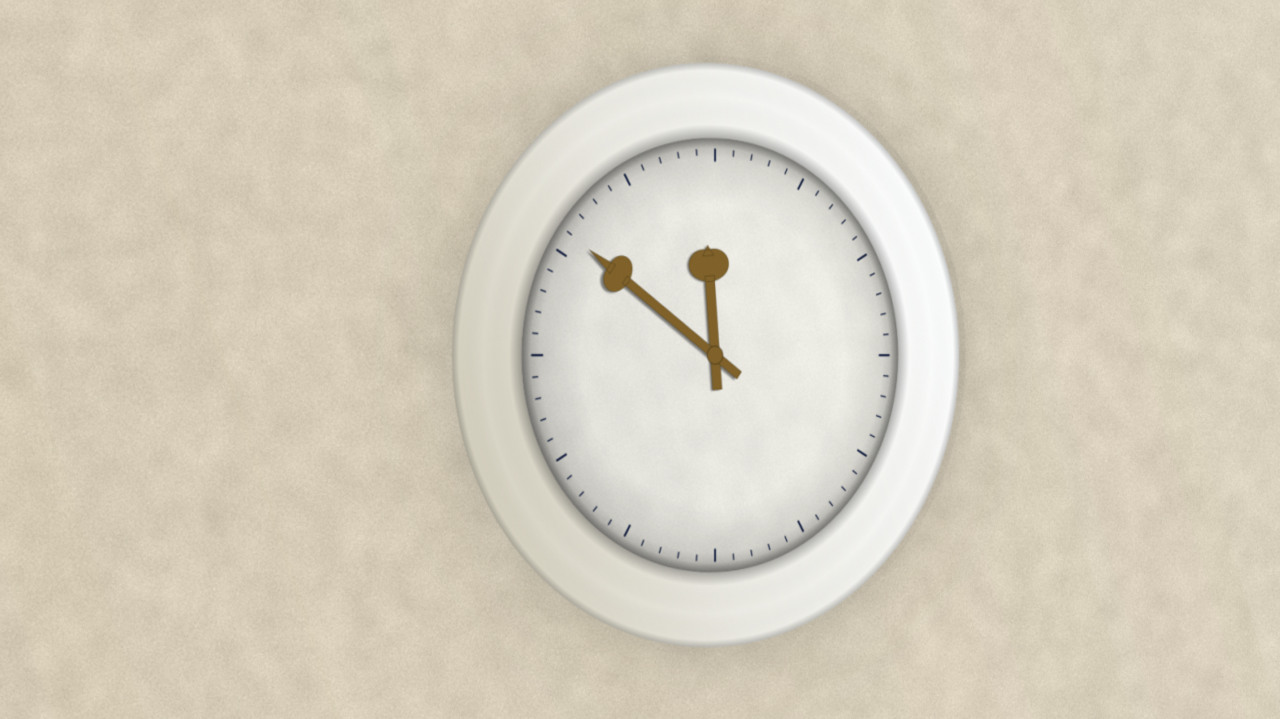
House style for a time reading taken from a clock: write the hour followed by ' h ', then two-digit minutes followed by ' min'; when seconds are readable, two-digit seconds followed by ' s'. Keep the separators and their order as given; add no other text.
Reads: 11 h 51 min
